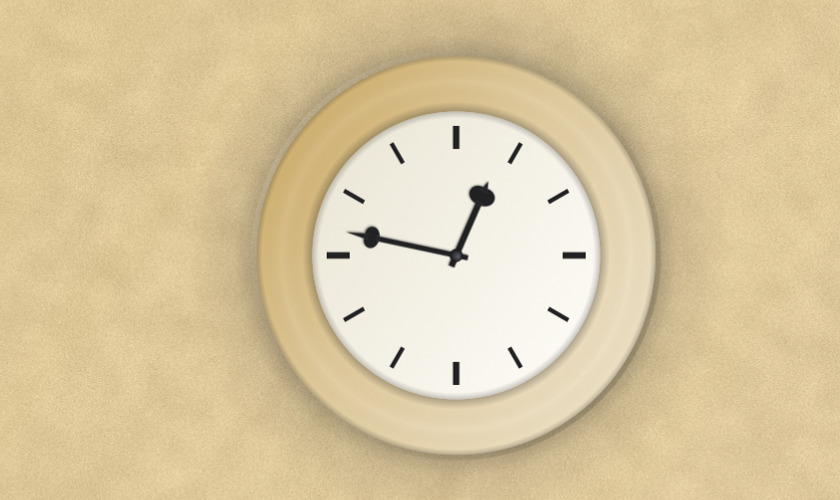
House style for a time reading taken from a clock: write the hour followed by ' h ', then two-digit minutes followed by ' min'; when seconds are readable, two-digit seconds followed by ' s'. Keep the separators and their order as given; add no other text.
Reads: 12 h 47 min
